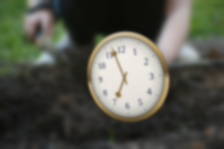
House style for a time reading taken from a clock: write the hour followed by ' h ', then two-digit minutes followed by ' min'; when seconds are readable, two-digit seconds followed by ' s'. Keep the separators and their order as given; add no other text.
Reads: 6 h 57 min
